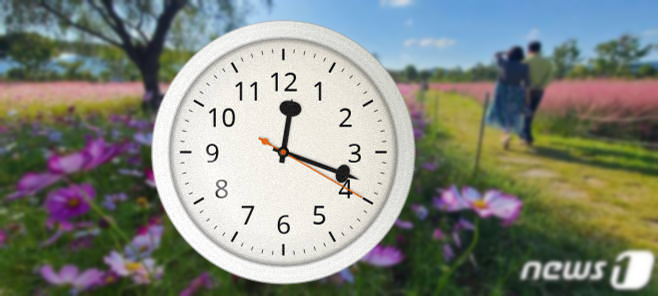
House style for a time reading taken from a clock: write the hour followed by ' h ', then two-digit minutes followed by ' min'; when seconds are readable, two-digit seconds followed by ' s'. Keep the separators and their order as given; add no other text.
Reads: 12 h 18 min 20 s
